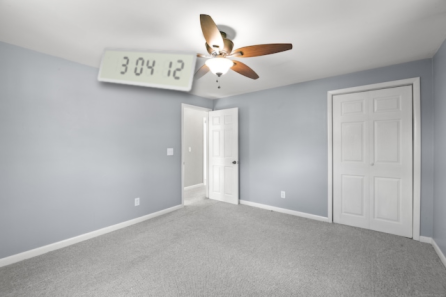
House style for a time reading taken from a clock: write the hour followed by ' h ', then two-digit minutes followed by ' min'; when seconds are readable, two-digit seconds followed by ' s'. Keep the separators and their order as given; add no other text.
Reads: 3 h 04 min 12 s
